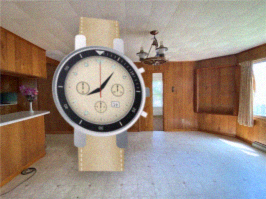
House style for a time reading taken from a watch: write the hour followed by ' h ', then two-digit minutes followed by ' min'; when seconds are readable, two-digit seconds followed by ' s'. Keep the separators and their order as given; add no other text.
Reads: 8 h 06 min
